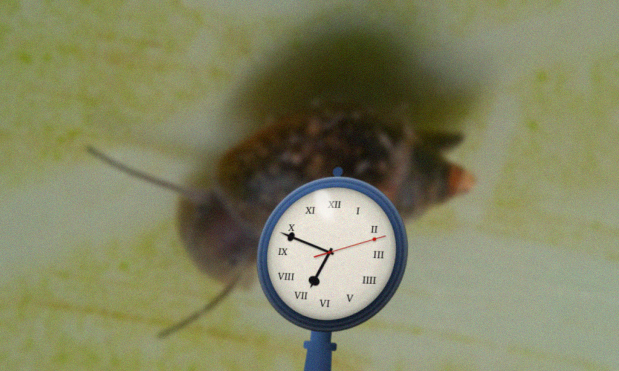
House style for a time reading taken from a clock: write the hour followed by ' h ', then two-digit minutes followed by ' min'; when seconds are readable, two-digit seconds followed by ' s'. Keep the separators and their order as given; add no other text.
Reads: 6 h 48 min 12 s
